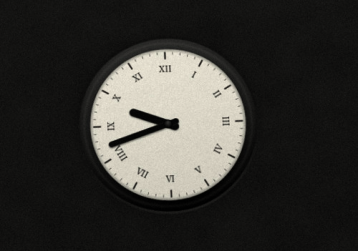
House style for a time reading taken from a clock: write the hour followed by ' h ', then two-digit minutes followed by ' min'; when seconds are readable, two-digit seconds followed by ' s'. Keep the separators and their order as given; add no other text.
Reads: 9 h 42 min
